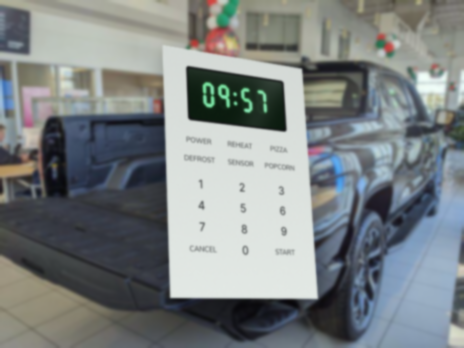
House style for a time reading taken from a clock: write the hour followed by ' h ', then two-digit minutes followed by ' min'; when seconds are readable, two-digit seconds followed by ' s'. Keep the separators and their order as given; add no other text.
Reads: 9 h 57 min
